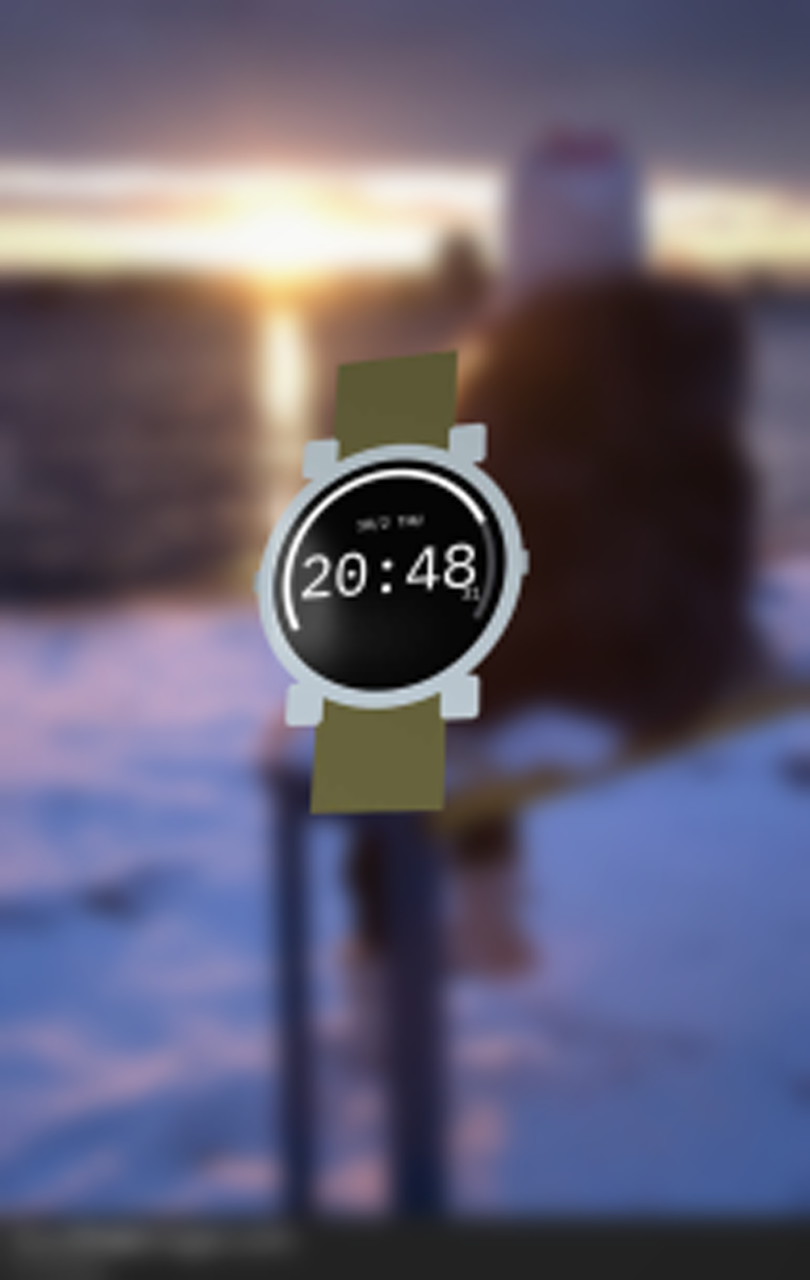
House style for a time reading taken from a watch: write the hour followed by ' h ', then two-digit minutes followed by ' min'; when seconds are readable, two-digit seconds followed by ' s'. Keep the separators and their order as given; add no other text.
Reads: 20 h 48 min
